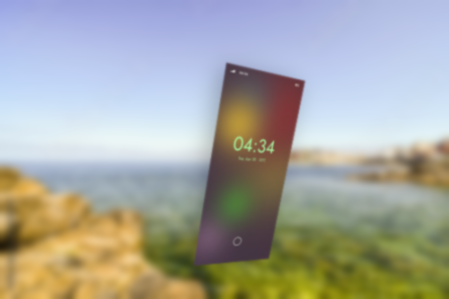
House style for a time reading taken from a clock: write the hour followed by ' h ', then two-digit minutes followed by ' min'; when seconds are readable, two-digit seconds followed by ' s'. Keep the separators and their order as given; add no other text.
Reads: 4 h 34 min
